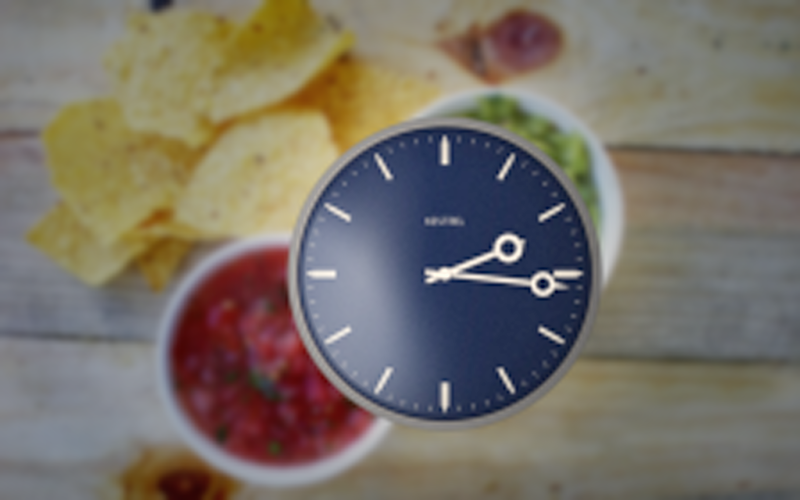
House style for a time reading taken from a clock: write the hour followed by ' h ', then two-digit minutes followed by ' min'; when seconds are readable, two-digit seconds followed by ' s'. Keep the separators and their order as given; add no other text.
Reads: 2 h 16 min
